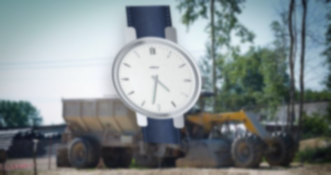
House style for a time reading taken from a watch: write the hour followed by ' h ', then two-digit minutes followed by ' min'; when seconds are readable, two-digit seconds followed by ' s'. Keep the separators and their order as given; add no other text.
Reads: 4 h 32 min
